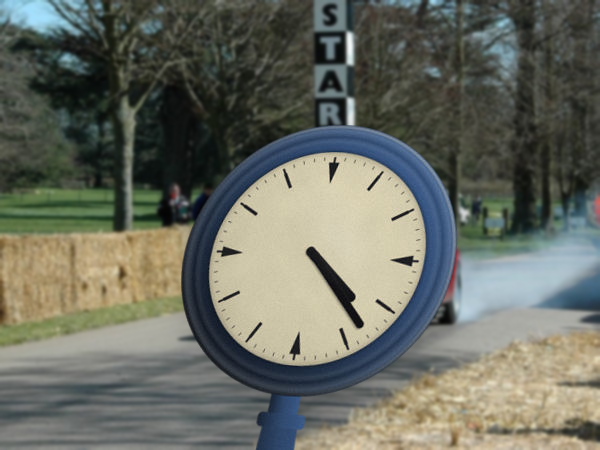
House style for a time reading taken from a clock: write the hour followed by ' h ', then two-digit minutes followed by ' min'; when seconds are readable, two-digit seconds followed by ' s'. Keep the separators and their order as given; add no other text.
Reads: 4 h 23 min
